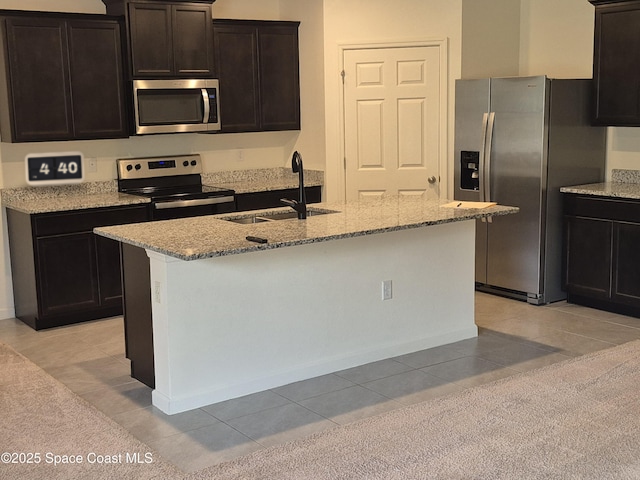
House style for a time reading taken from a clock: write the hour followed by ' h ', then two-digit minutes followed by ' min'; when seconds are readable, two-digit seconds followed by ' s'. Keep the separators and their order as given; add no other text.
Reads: 4 h 40 min
